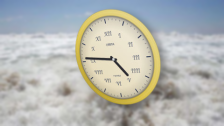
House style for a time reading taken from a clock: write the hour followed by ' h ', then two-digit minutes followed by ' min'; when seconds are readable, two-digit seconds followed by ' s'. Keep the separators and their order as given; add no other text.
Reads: 4 h 46 min
